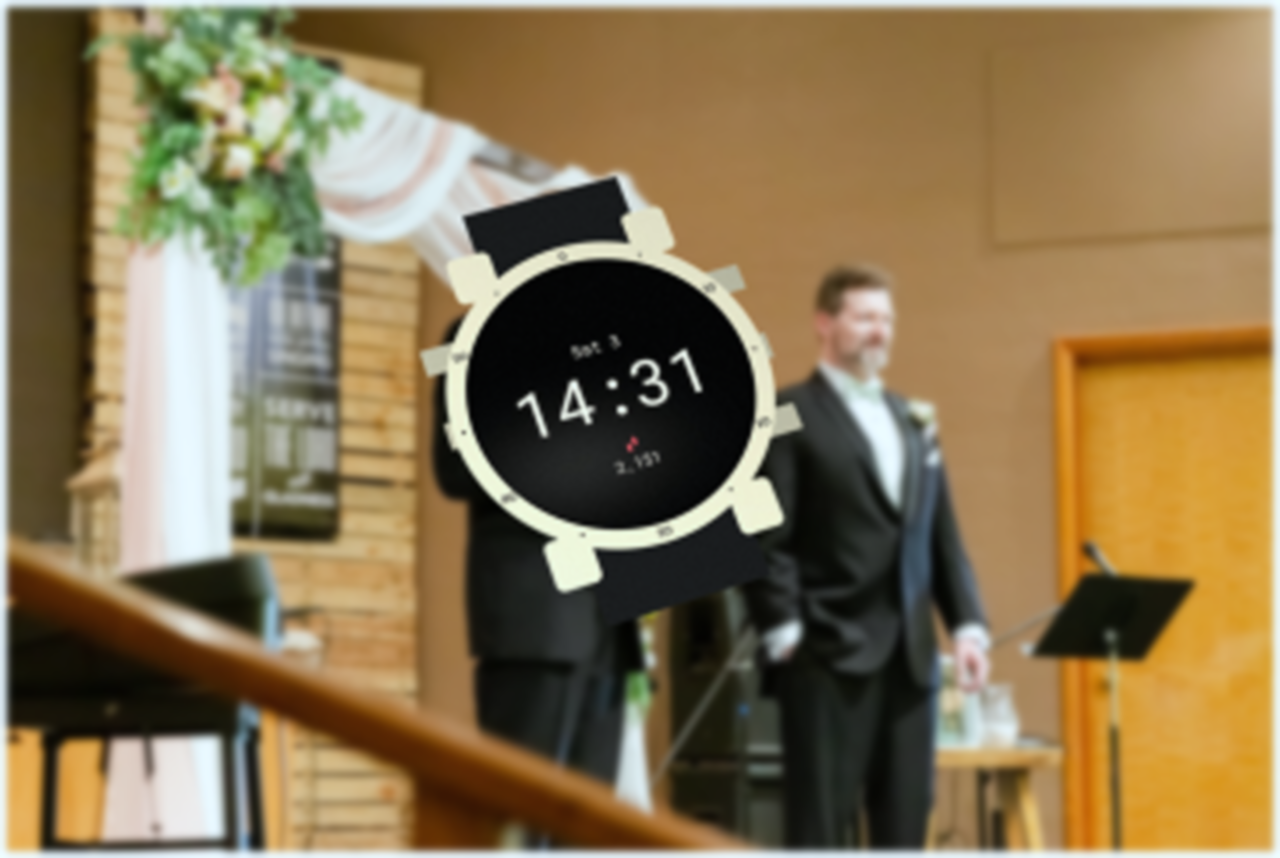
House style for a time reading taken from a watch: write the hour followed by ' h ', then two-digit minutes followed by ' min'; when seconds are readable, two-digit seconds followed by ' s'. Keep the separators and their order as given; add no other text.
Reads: 14 h 31 min
